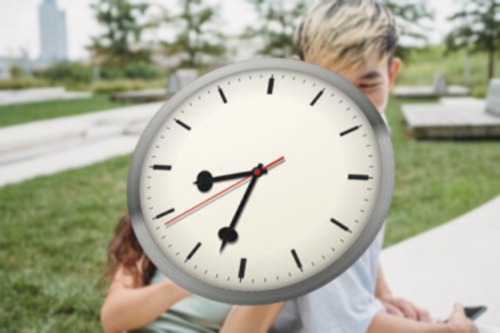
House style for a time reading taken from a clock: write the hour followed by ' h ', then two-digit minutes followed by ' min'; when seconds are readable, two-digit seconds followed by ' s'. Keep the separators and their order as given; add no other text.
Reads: 8 h 32 min 39 s
